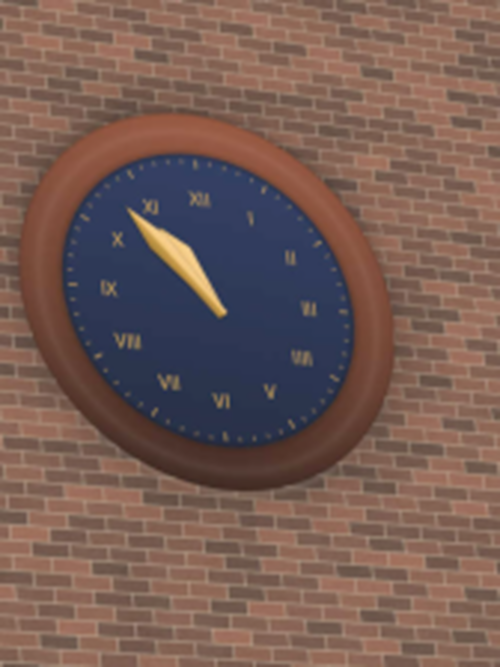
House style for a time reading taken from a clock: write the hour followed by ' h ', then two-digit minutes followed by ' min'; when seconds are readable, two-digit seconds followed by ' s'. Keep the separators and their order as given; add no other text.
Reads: 10 h 53 min
